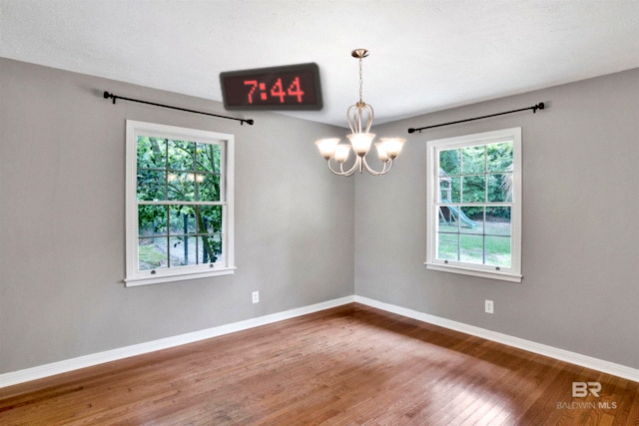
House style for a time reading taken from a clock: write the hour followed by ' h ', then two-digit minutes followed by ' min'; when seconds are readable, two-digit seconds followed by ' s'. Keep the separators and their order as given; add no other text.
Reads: 7 h 44 min
